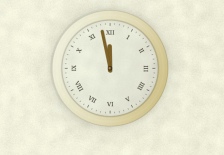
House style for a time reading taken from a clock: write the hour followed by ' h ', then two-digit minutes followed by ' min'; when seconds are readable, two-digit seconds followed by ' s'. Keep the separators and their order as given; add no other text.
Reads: 11 h 58 min
